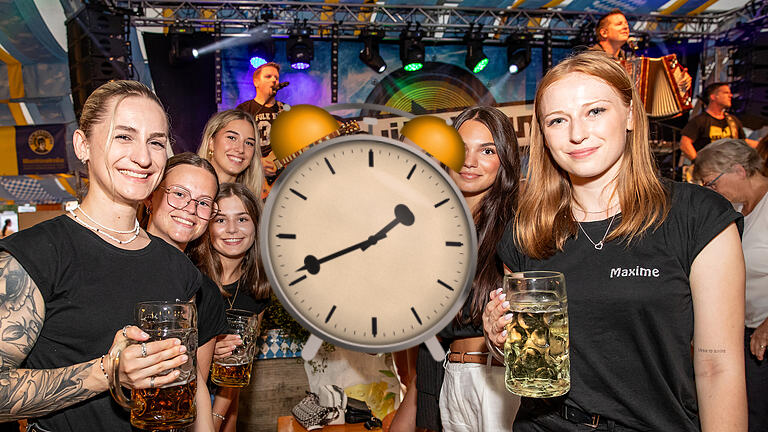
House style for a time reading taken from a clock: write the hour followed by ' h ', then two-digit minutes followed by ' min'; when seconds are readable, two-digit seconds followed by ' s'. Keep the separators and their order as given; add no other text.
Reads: 1 h 41 min
